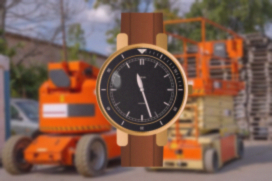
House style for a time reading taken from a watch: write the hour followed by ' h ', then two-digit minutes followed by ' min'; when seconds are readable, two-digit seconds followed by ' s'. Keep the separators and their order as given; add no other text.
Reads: 11 h 27 min
